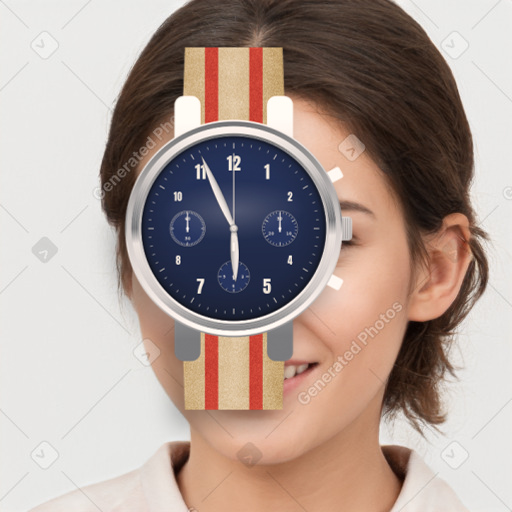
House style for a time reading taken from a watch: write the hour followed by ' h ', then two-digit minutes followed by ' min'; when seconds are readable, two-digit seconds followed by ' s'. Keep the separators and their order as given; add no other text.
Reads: 5 h 56 min
